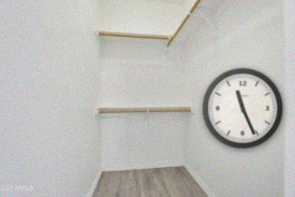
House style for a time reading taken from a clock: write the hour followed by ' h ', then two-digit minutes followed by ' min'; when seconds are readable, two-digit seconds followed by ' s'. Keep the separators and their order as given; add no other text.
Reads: 11 h 26 min
